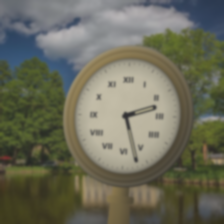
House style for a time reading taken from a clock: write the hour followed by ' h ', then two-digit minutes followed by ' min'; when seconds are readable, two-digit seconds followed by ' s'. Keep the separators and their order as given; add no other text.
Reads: 2 h 27 min
